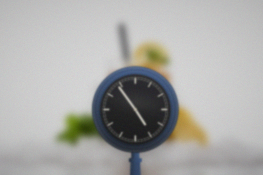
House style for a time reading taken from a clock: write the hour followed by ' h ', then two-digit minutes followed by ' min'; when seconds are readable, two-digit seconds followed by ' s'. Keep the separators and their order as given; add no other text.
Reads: 4 h 54 min
